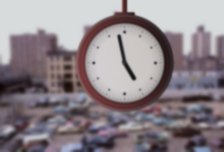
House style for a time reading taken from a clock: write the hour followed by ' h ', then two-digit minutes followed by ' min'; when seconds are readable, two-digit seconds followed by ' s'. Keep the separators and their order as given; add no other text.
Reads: 4 h 58 min
